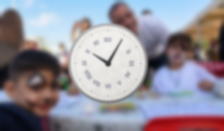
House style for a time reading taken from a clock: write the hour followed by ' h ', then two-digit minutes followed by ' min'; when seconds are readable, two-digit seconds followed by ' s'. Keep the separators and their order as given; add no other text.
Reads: 10 h 05 min
